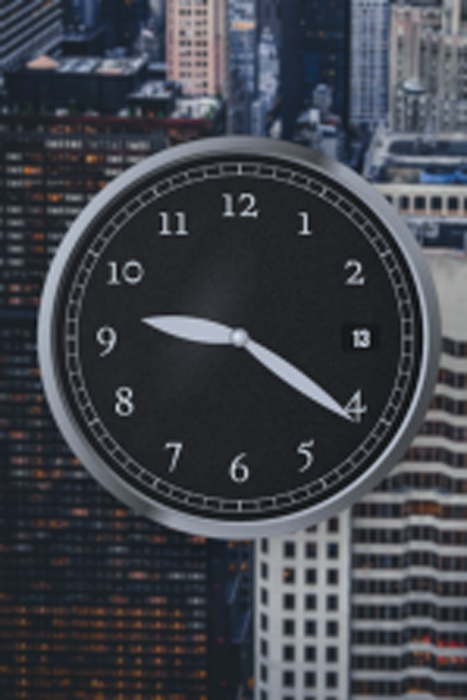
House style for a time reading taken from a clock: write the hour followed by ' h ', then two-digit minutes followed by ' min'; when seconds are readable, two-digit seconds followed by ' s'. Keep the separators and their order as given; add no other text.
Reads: 9 h 21 min
